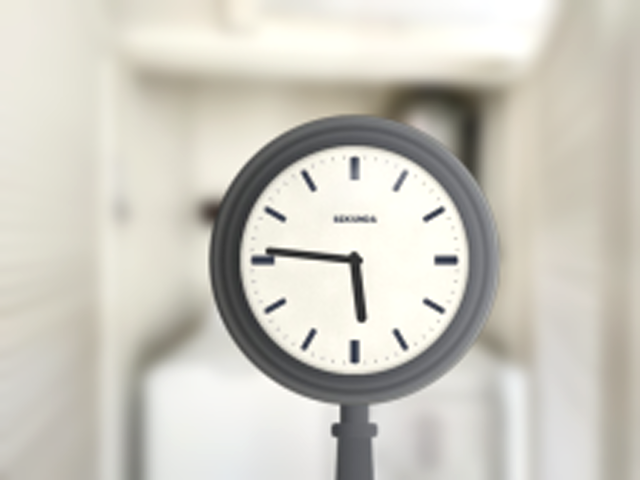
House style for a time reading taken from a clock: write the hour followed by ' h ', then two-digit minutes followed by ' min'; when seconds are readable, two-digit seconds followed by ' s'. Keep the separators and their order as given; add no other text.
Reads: 5 h 46 min
